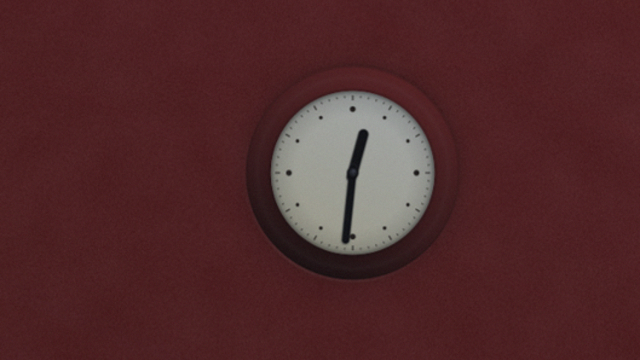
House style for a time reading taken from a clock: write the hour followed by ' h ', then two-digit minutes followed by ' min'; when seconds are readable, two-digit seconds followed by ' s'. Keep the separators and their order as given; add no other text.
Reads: 12 h 31 min
